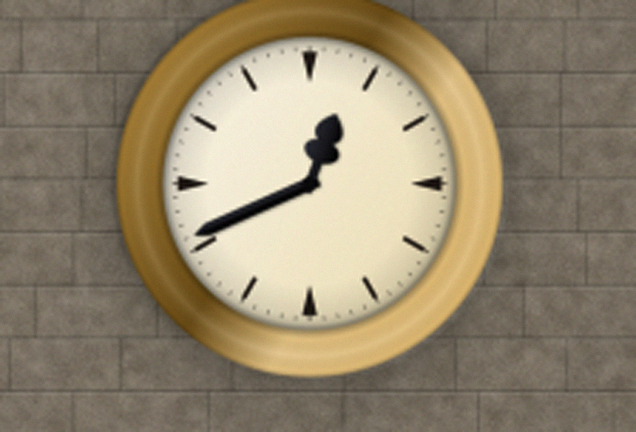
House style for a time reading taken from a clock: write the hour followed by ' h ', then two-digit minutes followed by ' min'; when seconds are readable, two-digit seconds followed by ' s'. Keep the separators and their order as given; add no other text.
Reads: 12 h 41 min
